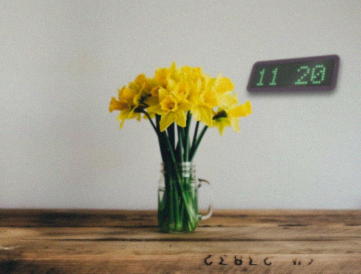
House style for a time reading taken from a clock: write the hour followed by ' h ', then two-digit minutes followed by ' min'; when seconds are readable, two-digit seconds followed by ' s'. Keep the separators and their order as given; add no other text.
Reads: 11 h 20 min
